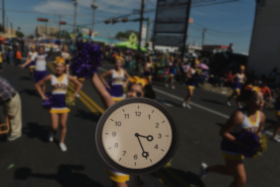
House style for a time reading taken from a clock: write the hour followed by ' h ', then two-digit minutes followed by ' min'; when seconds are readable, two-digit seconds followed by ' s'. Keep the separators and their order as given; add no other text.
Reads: 3 h 26 min
